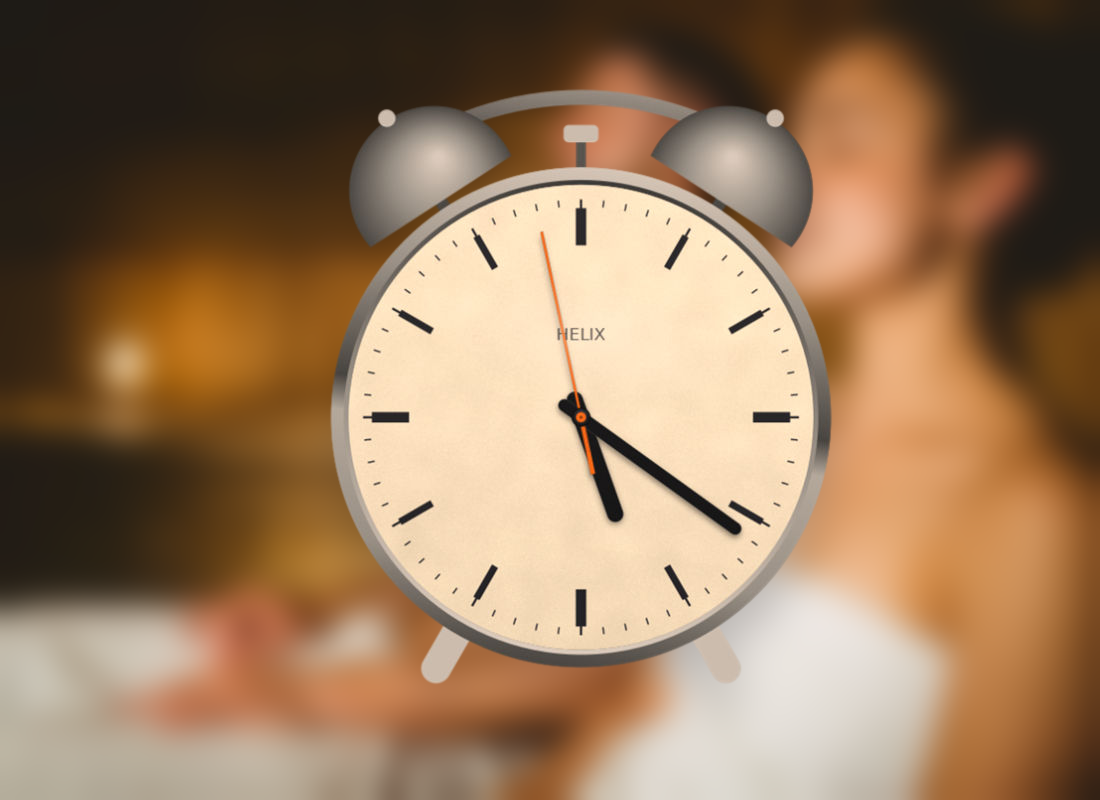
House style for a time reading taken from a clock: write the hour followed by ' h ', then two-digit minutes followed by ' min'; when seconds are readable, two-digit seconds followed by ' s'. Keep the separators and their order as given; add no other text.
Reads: 5 h 20 min 58 s
